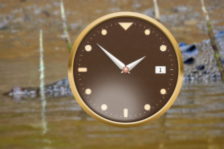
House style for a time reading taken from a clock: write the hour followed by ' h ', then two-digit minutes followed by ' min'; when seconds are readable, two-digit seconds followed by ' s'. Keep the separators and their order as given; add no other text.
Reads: 1 h 52 min
